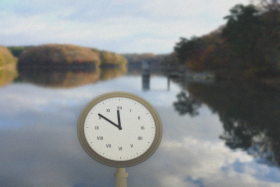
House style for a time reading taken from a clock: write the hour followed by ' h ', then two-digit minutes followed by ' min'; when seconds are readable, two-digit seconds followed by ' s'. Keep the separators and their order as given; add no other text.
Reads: 11 h 51 min
